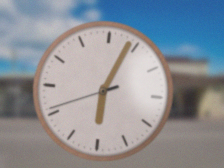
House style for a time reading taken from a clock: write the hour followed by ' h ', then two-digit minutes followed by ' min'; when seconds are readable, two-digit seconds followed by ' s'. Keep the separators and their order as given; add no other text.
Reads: 6 h 03 min 41 s
